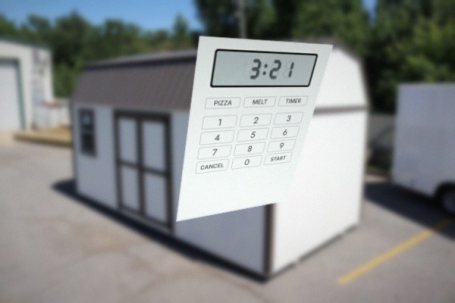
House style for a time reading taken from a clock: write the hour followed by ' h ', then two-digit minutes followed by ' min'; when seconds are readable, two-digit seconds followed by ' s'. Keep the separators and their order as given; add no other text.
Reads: 3 h 21 min
